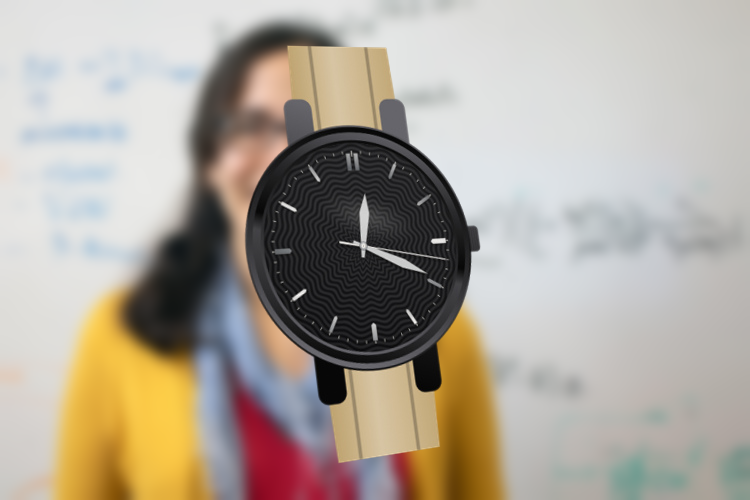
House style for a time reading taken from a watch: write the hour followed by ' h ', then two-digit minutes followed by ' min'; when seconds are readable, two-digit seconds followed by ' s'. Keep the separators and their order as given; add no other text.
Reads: 12 h 19 min 17 s
